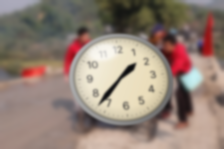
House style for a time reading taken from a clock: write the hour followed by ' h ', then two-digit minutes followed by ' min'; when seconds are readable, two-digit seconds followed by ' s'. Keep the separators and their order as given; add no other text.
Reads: 1 h 37 min
